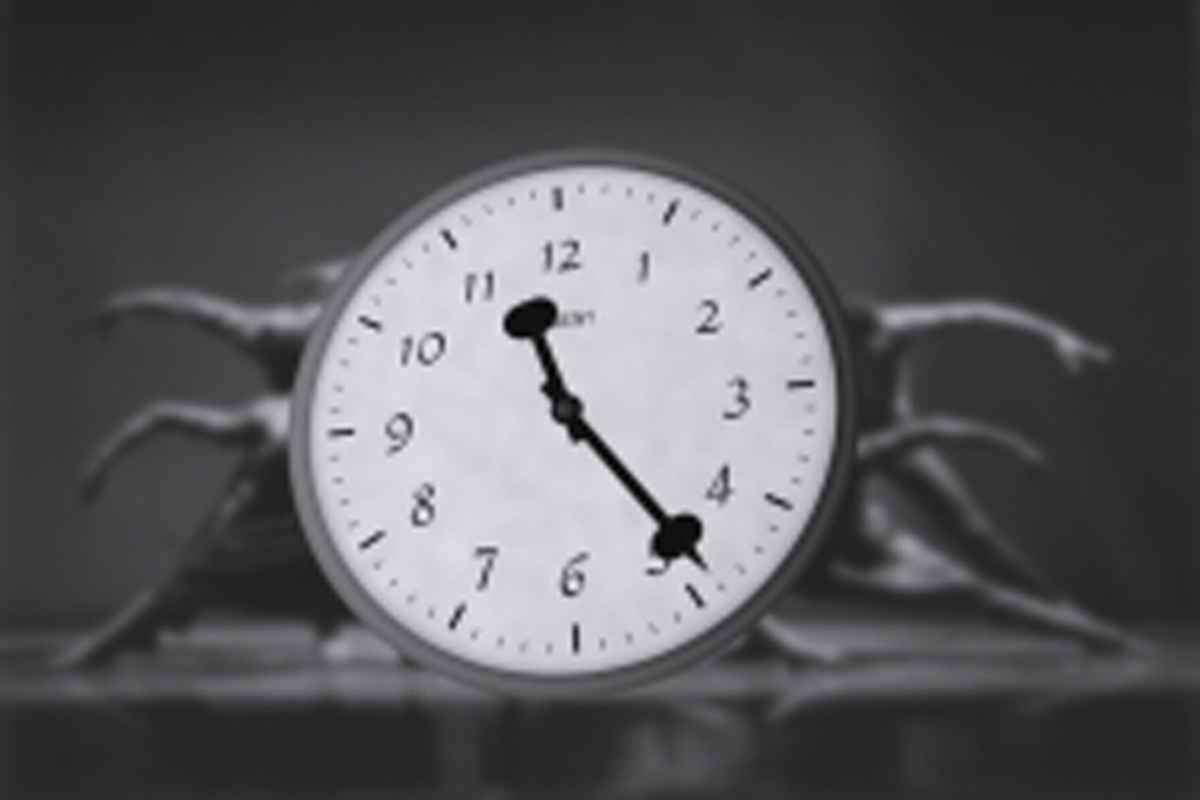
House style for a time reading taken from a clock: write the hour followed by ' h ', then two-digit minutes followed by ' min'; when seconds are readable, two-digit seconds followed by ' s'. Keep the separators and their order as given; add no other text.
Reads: 11 h 24 min
